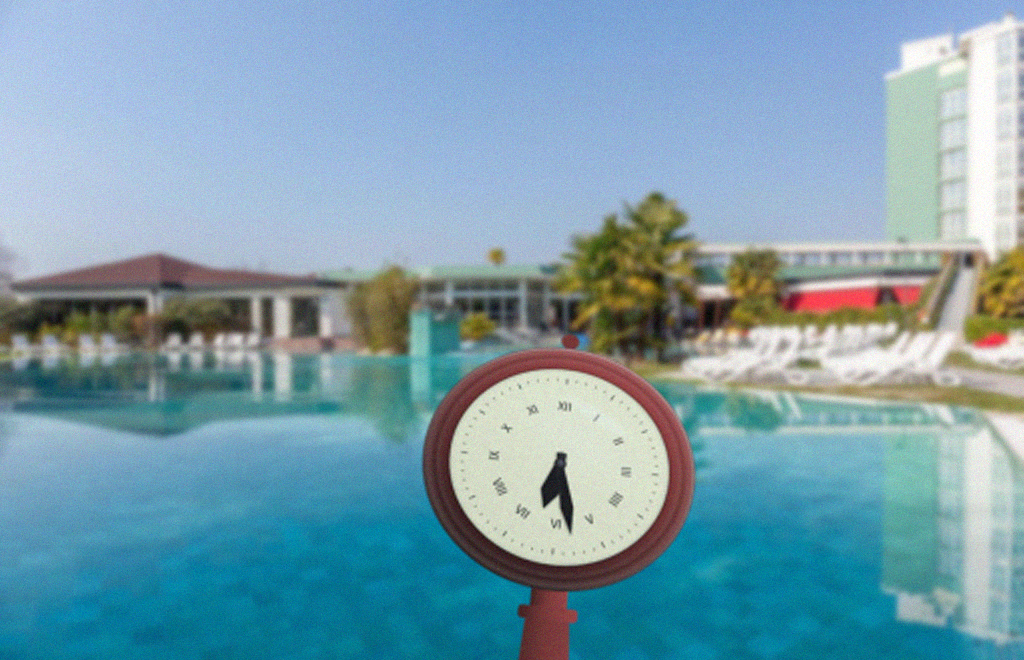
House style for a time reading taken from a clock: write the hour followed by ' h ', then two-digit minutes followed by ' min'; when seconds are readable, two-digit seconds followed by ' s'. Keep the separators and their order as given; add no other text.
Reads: 6 h 28 min
